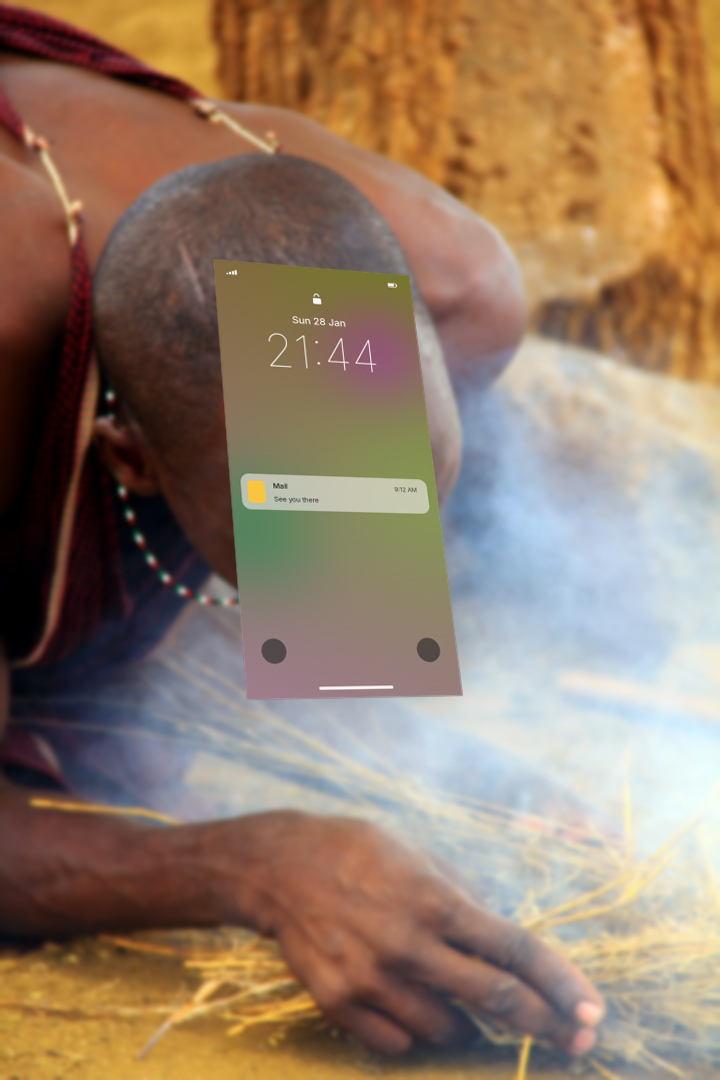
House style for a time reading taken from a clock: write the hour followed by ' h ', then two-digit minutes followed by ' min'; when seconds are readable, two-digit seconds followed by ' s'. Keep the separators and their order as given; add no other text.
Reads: 21 h 44 min
